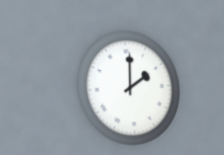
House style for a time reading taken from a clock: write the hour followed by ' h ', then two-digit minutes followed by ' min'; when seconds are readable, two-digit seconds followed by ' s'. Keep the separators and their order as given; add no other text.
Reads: 2 h 01 min
